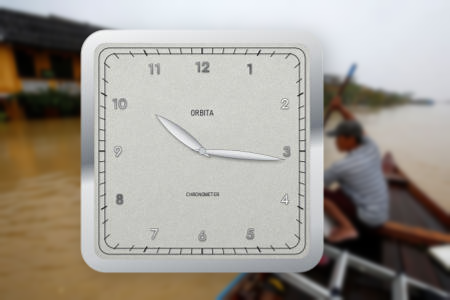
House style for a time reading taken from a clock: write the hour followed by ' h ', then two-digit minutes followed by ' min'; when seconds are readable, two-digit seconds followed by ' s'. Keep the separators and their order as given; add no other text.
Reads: 10 h 16 min
